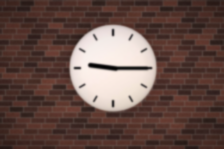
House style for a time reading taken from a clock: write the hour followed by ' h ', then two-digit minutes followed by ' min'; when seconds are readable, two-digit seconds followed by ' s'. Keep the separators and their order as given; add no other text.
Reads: 9 h 15 min
